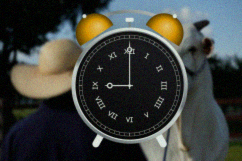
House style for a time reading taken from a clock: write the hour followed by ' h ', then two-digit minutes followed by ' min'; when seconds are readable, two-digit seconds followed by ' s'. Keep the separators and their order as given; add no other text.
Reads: 9 h 00 min
